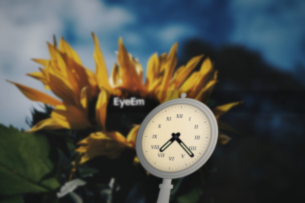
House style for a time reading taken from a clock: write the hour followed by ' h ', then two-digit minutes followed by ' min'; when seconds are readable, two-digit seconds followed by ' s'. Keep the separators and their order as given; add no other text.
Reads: 7 h 22 min
